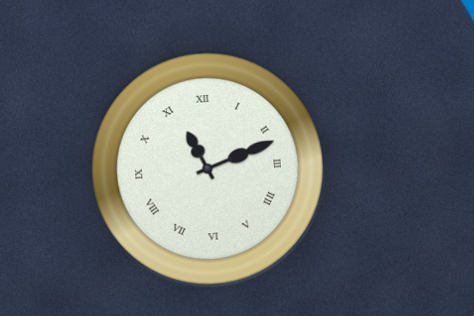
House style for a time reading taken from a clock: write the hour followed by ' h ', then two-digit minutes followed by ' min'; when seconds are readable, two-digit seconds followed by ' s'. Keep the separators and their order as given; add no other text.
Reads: 11 h 12 min
